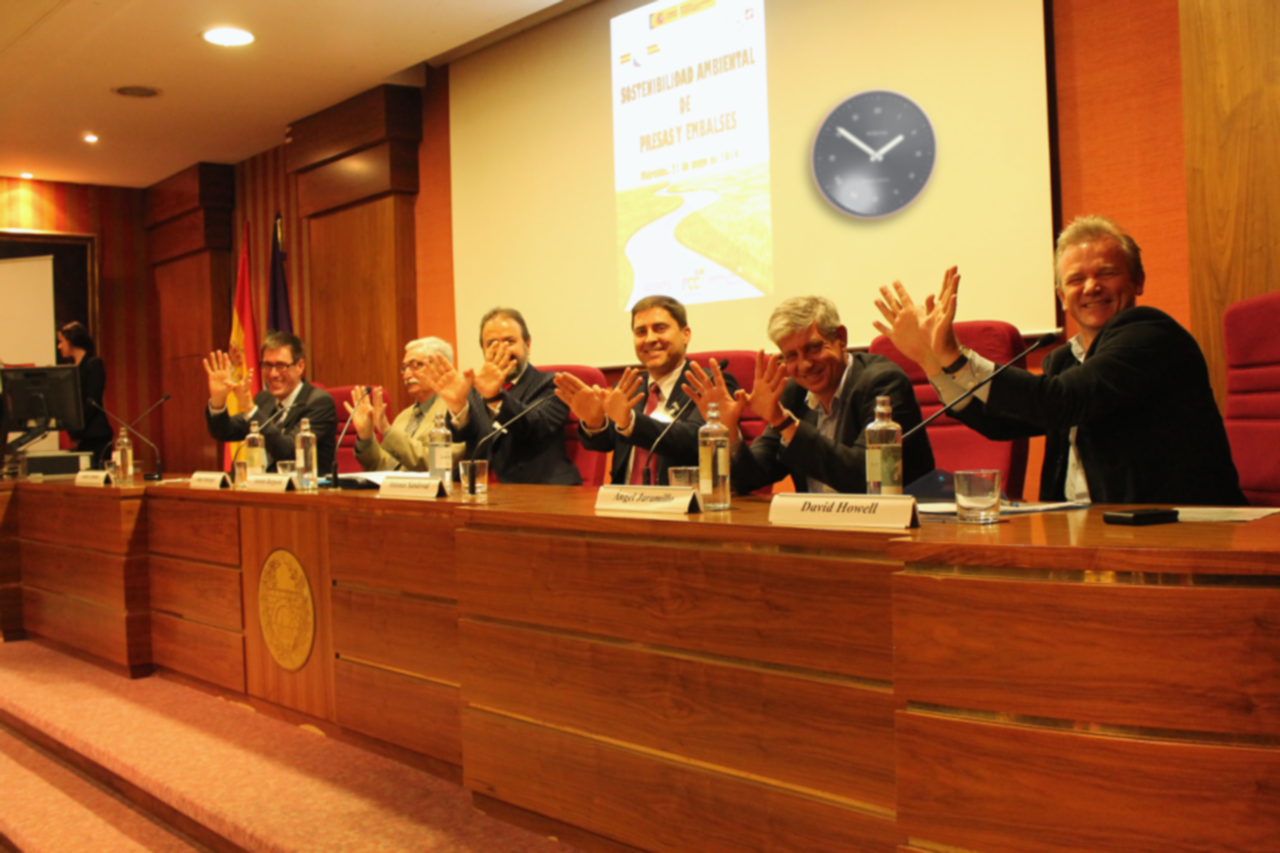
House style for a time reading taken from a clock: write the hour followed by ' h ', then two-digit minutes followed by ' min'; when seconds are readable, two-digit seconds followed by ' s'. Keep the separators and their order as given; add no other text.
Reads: 1 h 51 min
